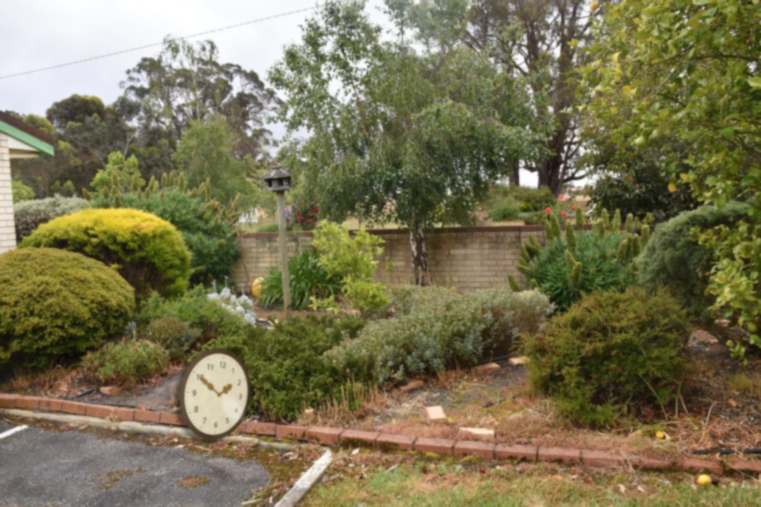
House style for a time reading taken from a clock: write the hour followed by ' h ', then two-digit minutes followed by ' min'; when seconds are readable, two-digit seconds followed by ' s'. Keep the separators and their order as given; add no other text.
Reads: 1 h 50 min
